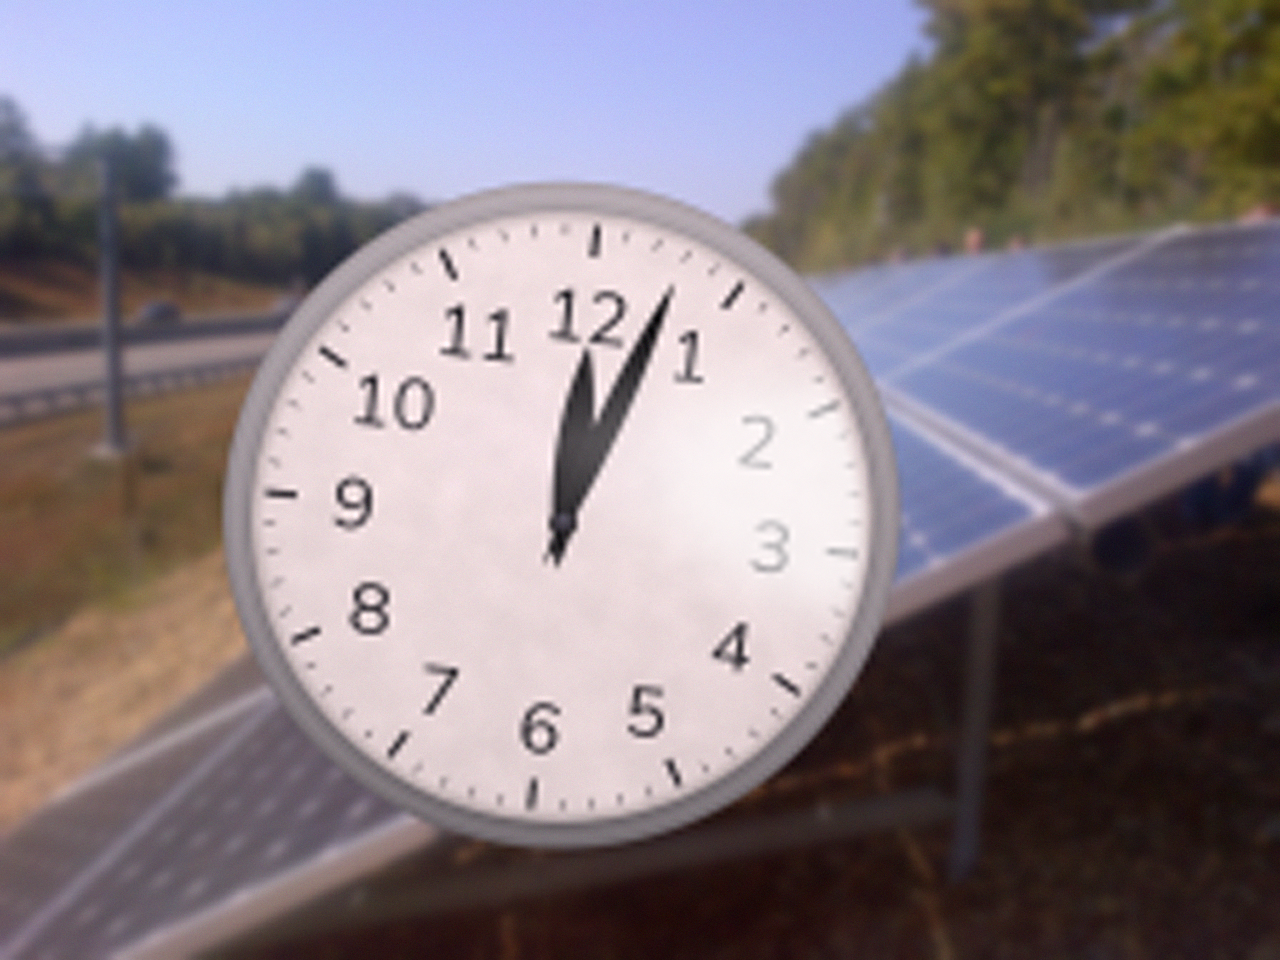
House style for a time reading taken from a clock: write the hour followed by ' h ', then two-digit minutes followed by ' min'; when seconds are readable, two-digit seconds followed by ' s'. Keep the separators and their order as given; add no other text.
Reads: 12 h 03 min
